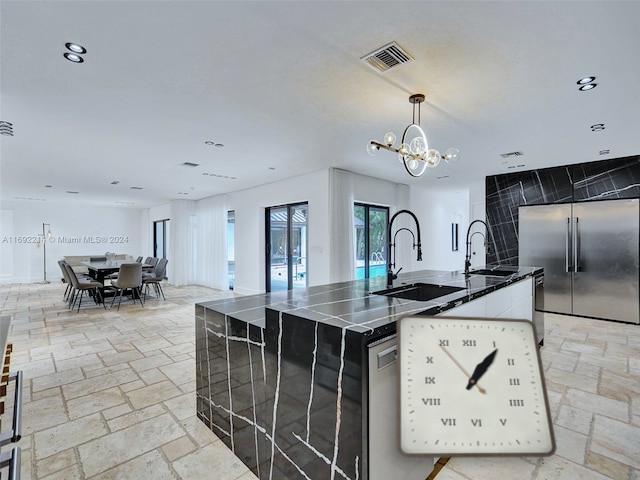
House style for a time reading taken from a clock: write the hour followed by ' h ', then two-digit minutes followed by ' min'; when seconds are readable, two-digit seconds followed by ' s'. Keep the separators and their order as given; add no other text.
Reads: 1 h 05 min 54 s
